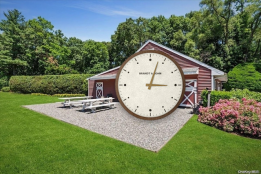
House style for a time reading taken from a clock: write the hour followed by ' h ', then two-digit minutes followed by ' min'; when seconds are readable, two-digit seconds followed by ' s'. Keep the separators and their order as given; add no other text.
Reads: 3 h 03 min
